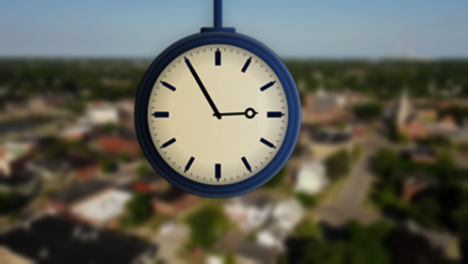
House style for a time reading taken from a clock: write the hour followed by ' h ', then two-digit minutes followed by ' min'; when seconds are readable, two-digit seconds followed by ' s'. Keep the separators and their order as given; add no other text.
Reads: 2 h 55 min
